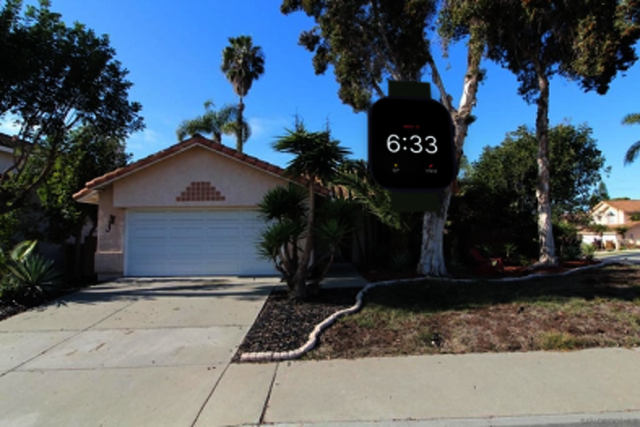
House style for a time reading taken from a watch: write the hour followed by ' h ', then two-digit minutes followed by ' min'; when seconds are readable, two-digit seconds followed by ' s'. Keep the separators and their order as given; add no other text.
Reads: 6 h 33 min
